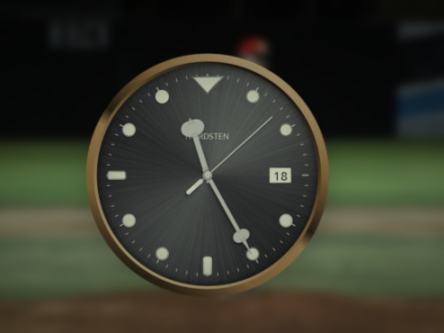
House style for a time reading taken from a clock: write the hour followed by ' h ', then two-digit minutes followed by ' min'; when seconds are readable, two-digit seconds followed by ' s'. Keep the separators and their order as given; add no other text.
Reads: 11 h 25 min 08 s
